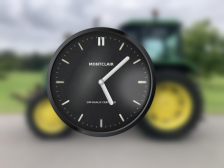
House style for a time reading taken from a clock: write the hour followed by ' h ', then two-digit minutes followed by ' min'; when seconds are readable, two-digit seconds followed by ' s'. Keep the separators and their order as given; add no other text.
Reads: 5 h 08 min
